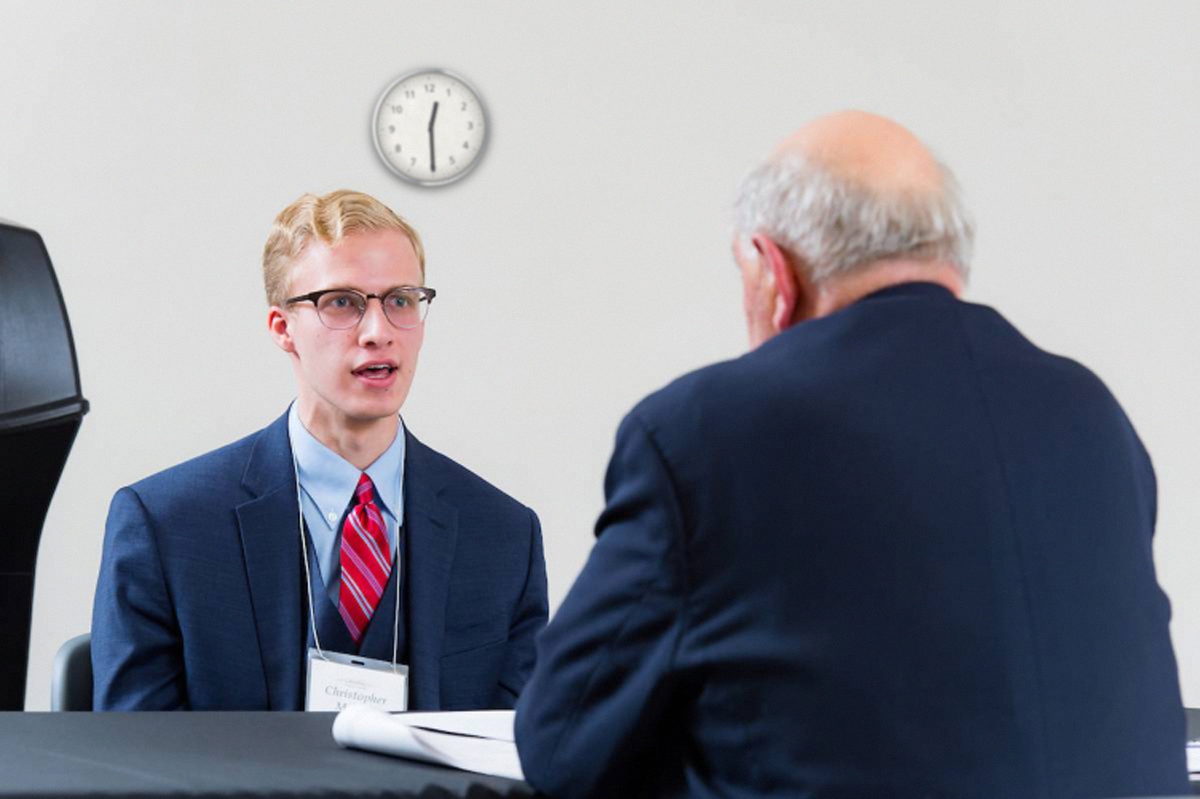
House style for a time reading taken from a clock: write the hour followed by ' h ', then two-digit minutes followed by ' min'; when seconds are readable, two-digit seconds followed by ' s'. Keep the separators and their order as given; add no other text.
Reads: 12 h 30 min
